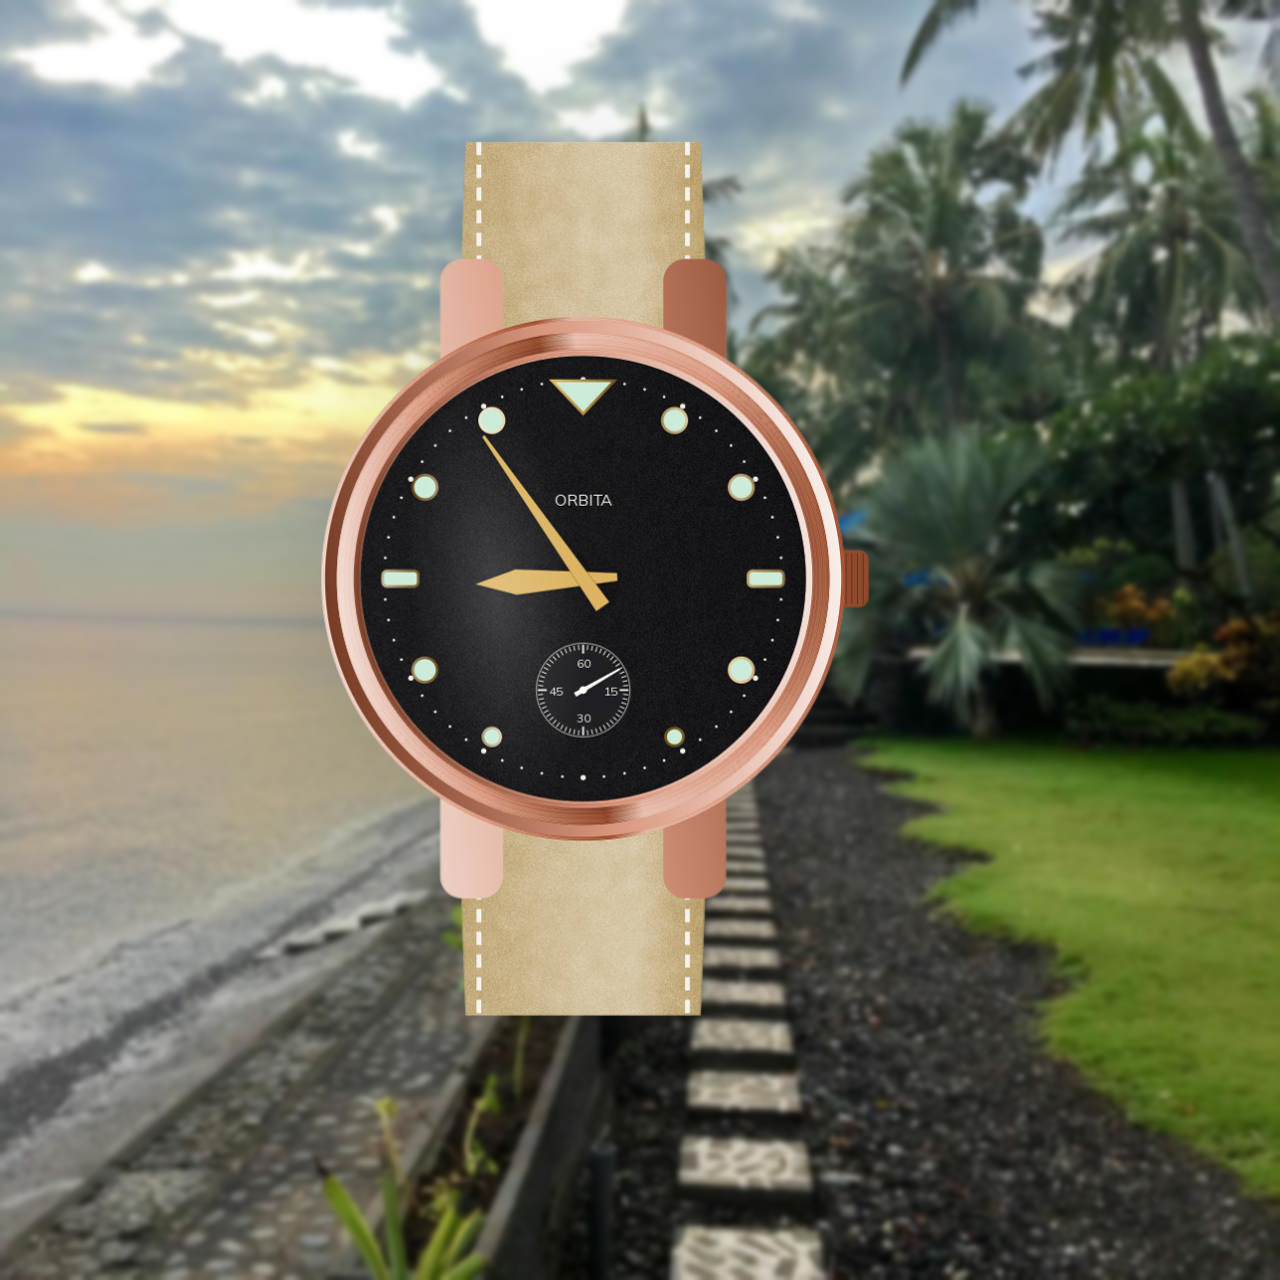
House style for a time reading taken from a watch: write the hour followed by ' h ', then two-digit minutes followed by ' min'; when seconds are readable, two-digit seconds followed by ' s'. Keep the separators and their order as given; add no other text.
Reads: 8 h 54 min 10 s
